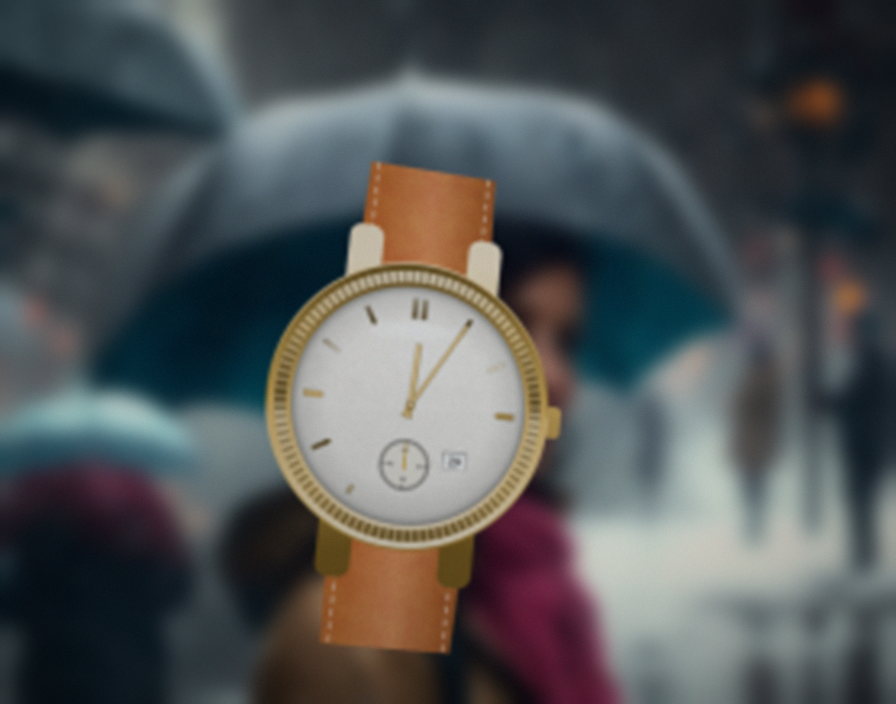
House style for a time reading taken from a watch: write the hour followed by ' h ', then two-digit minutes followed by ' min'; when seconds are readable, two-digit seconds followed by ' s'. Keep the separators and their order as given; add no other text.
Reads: 12 h 05 min
